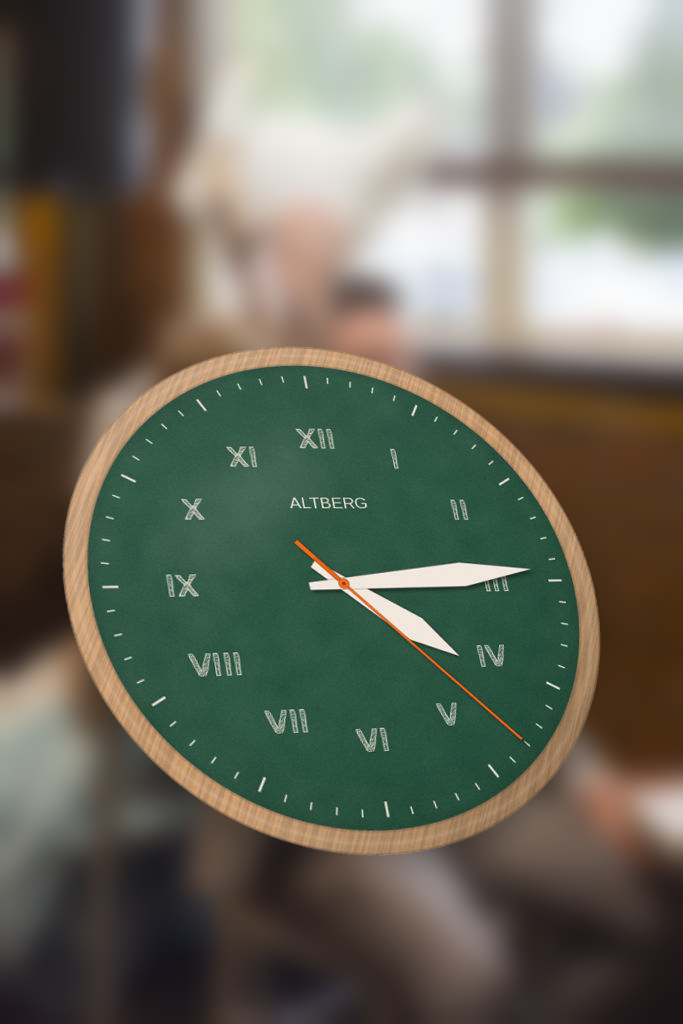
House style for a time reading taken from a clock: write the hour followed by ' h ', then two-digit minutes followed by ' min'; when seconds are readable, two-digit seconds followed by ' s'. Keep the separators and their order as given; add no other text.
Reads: 4 h 14 min 23 s
